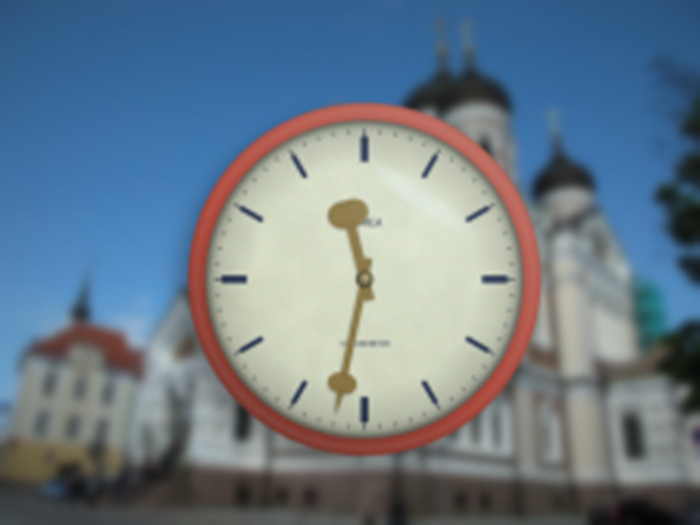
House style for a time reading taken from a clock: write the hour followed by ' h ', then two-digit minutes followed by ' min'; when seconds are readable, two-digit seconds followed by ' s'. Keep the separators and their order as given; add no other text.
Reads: 11 h 32 min
